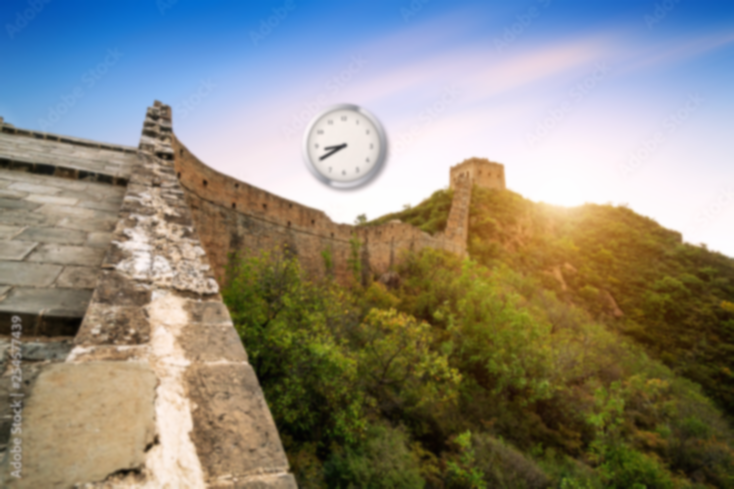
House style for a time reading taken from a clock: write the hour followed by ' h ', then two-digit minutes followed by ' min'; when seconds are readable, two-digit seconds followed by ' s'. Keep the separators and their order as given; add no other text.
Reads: 8 h 40 min
